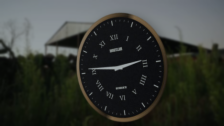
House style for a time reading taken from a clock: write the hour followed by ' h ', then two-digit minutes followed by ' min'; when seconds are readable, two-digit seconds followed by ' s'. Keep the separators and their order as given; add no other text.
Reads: 2 h 46 min
